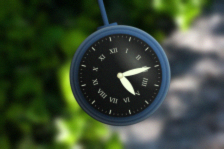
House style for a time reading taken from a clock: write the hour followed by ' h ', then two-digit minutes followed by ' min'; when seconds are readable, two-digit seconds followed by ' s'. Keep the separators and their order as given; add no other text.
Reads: 5 h 15 min
